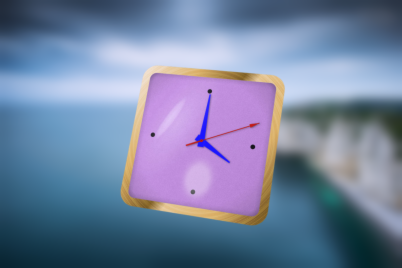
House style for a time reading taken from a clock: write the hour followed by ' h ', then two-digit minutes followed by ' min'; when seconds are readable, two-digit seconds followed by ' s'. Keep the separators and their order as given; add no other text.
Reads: 4 h 00 min 11 s
